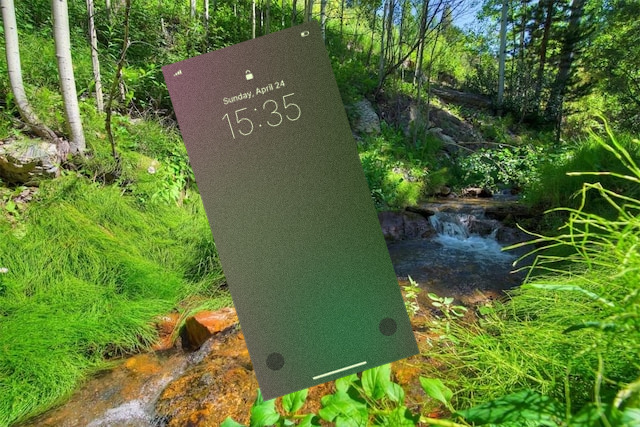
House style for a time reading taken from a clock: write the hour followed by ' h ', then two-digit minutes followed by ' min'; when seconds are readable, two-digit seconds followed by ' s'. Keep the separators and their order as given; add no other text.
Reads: 15 h 35 min
